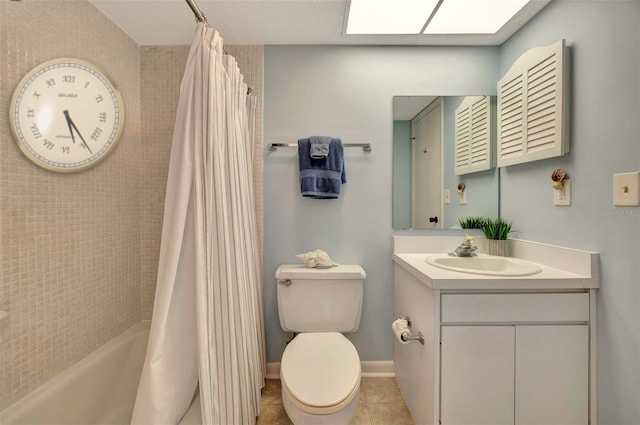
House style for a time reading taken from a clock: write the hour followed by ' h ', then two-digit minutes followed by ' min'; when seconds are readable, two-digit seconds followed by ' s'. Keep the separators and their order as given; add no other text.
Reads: 5 h 24 min
